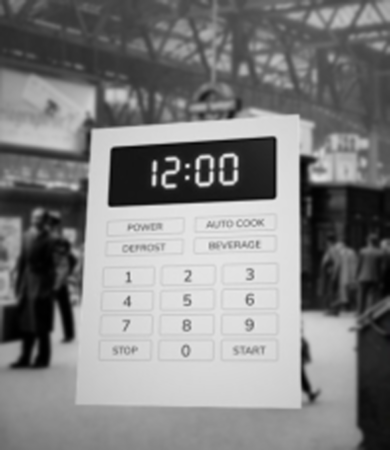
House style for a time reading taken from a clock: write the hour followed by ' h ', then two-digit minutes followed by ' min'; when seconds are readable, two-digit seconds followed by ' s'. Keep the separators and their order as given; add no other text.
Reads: 12 h 00 min
